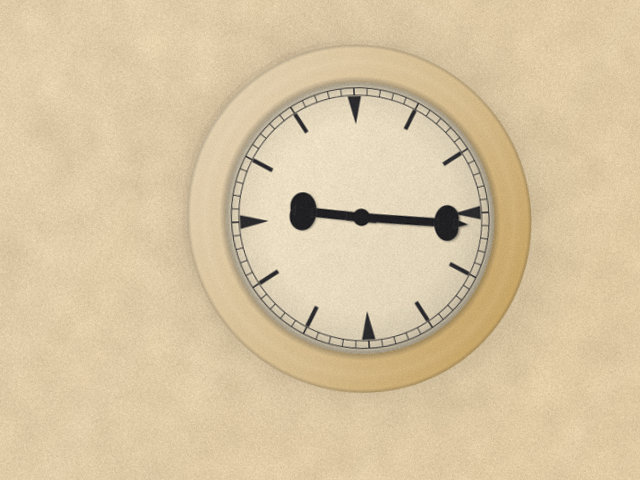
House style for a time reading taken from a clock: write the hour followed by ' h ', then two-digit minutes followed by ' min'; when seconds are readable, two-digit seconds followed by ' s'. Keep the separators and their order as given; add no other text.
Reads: 9 h 16 min
